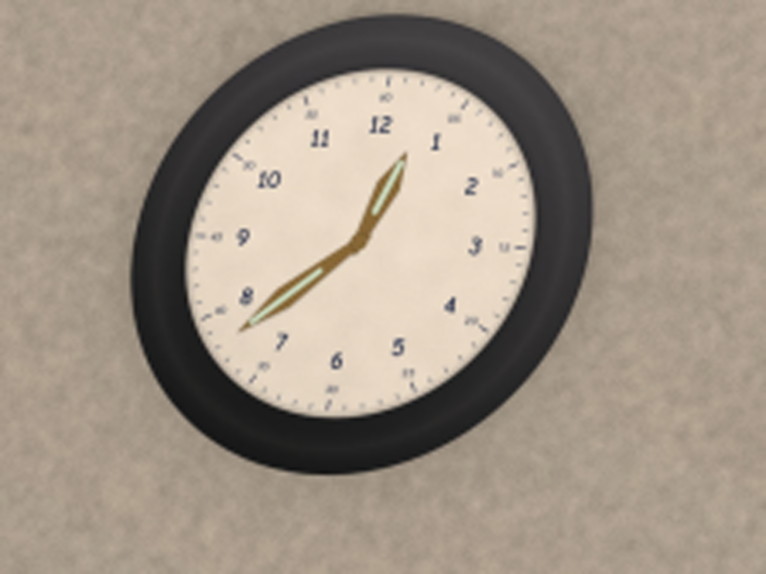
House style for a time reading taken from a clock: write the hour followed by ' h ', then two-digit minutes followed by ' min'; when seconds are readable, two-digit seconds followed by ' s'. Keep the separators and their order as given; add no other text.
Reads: 12 h 38 min
